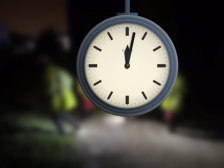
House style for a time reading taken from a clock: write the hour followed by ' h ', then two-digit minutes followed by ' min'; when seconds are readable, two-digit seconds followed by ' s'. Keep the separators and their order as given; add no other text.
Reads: 12 h 02 min
